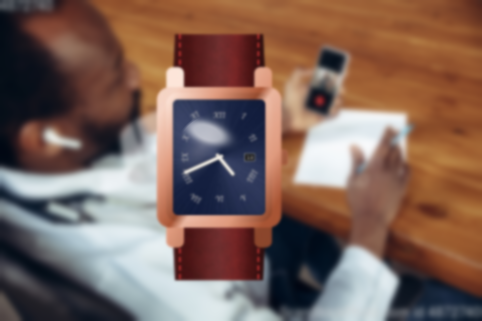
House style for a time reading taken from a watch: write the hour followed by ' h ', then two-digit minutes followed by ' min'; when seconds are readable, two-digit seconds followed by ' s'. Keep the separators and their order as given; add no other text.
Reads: 4 h 41 min
